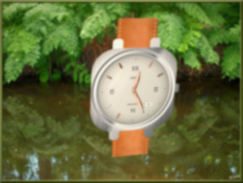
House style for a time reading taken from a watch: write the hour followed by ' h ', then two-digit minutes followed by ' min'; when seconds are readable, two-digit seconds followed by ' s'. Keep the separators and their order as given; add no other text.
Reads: 12 h 26 min
